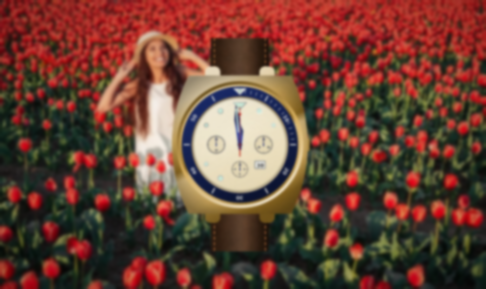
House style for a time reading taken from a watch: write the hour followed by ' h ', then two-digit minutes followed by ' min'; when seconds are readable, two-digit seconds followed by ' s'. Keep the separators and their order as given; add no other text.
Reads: 11 h 59 min
